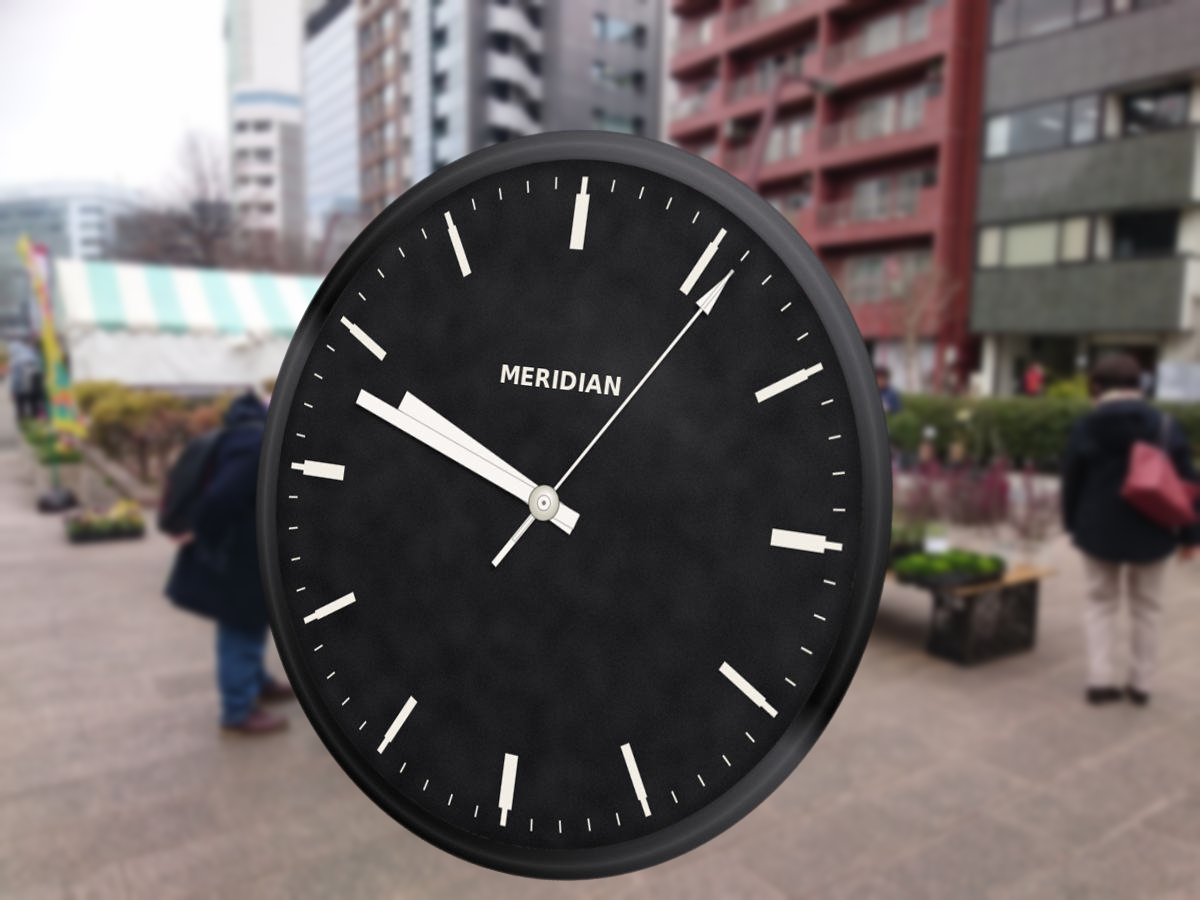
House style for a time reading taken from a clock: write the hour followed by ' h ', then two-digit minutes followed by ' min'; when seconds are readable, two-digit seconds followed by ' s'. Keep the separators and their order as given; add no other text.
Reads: 9 h 48 min 06 s
